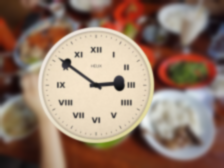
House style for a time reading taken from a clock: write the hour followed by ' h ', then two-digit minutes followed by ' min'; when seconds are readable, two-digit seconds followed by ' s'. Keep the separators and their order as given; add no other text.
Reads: 2 h 51 min
